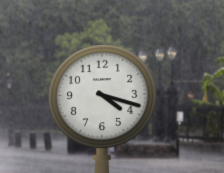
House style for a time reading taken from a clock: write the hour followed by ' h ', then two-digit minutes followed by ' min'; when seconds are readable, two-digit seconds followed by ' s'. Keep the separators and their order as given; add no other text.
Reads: 4 h 18 min
